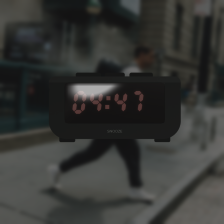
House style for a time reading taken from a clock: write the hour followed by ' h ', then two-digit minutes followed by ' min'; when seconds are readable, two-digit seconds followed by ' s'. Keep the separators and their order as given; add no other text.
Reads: 4 h 47 min
